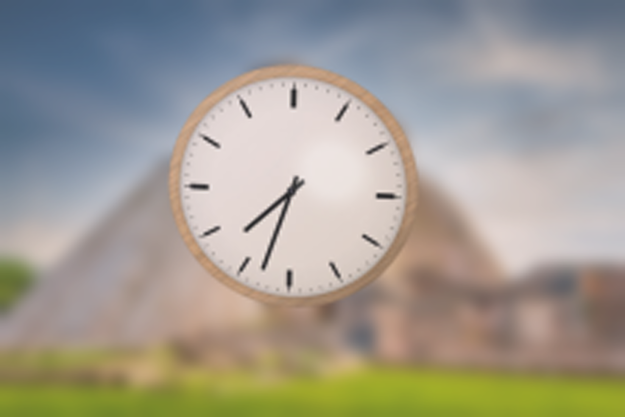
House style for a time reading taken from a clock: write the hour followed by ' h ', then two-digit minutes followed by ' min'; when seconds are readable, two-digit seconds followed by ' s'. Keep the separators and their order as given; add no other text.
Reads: 7 h 33 min
